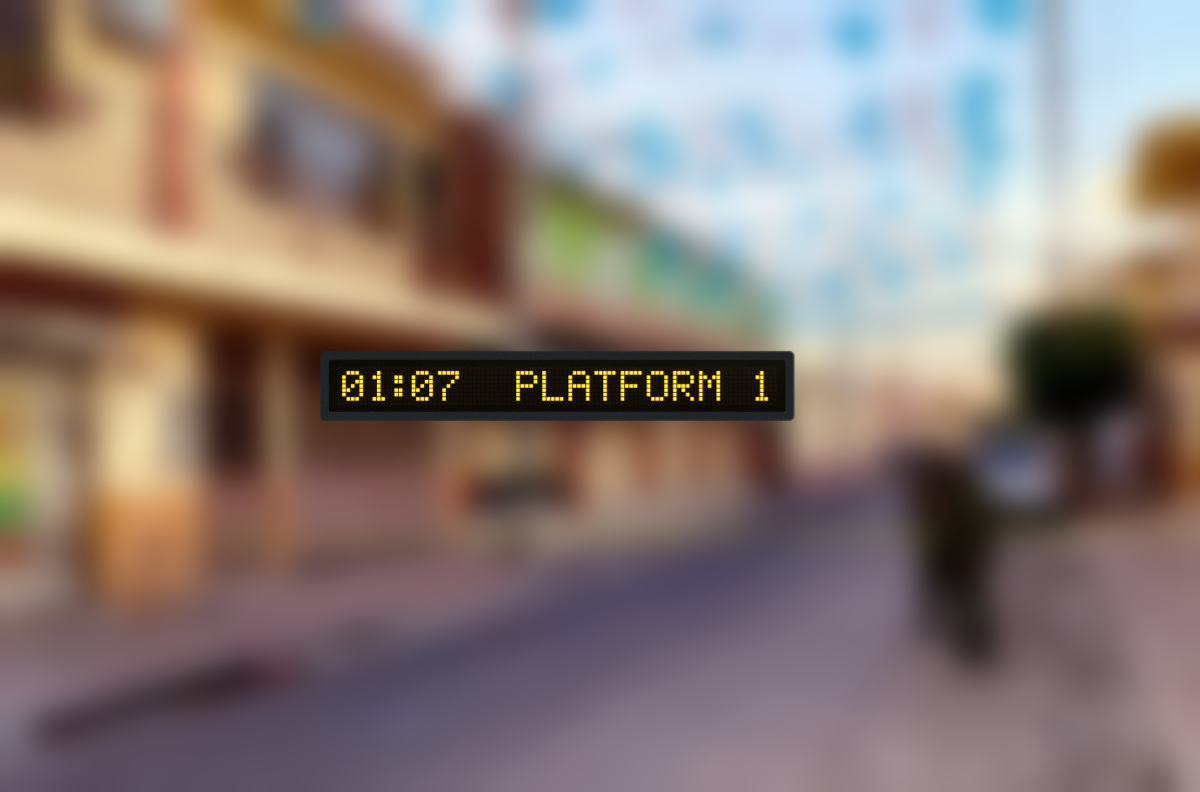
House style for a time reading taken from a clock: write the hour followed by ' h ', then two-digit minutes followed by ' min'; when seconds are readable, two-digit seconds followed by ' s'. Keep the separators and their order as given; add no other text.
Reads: 1 h 07 min
